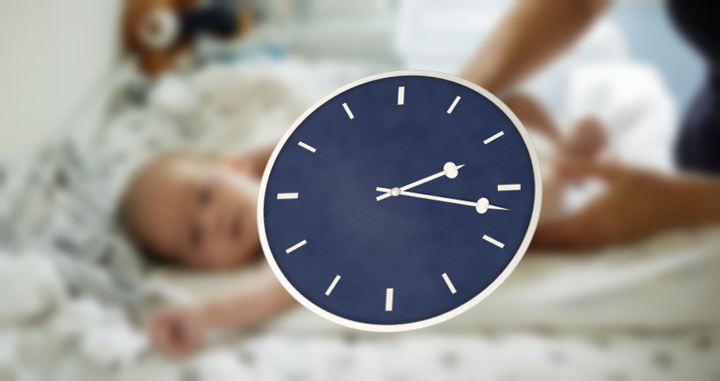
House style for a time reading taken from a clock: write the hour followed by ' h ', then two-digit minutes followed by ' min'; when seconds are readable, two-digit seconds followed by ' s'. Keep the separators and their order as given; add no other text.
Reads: 2 h 17 min
